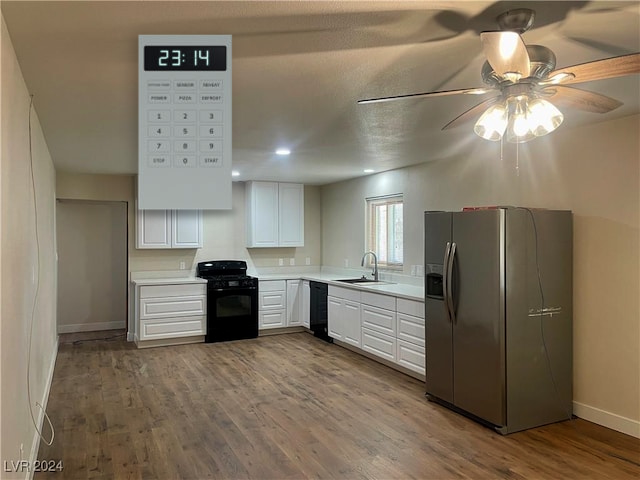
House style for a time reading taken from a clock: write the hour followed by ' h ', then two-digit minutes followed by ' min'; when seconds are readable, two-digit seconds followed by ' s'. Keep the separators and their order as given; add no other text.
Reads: 23 h 14 min
